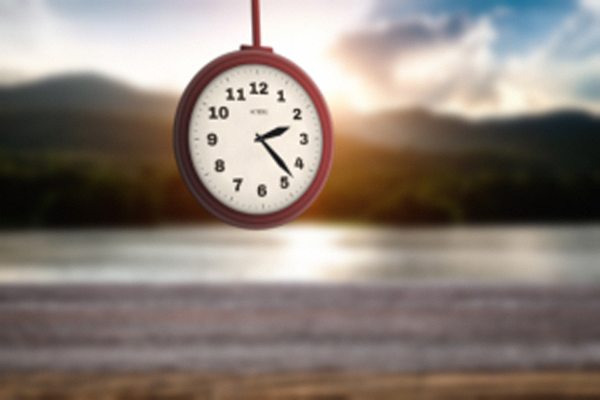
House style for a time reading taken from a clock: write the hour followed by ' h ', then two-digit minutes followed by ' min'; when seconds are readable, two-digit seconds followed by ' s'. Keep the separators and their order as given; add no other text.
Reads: 2 h 23 min
